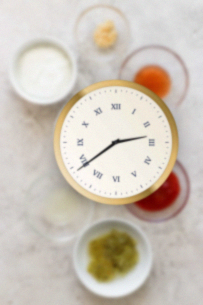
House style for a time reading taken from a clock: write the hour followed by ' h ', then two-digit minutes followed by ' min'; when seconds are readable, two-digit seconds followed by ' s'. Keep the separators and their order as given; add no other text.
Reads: 2 h 39 min
